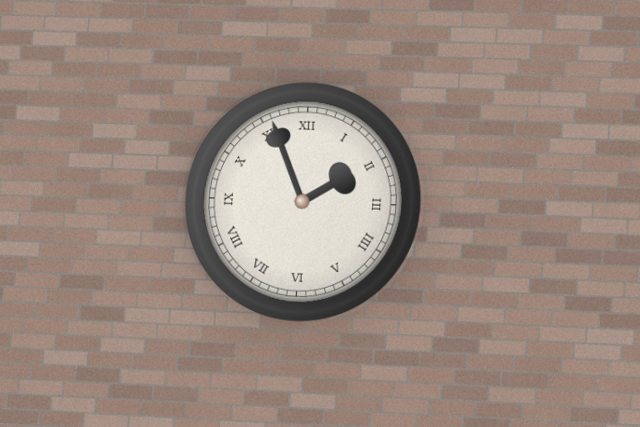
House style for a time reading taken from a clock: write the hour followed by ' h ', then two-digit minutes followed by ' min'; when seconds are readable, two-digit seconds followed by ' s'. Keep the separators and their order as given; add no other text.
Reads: 1 h 56 min
